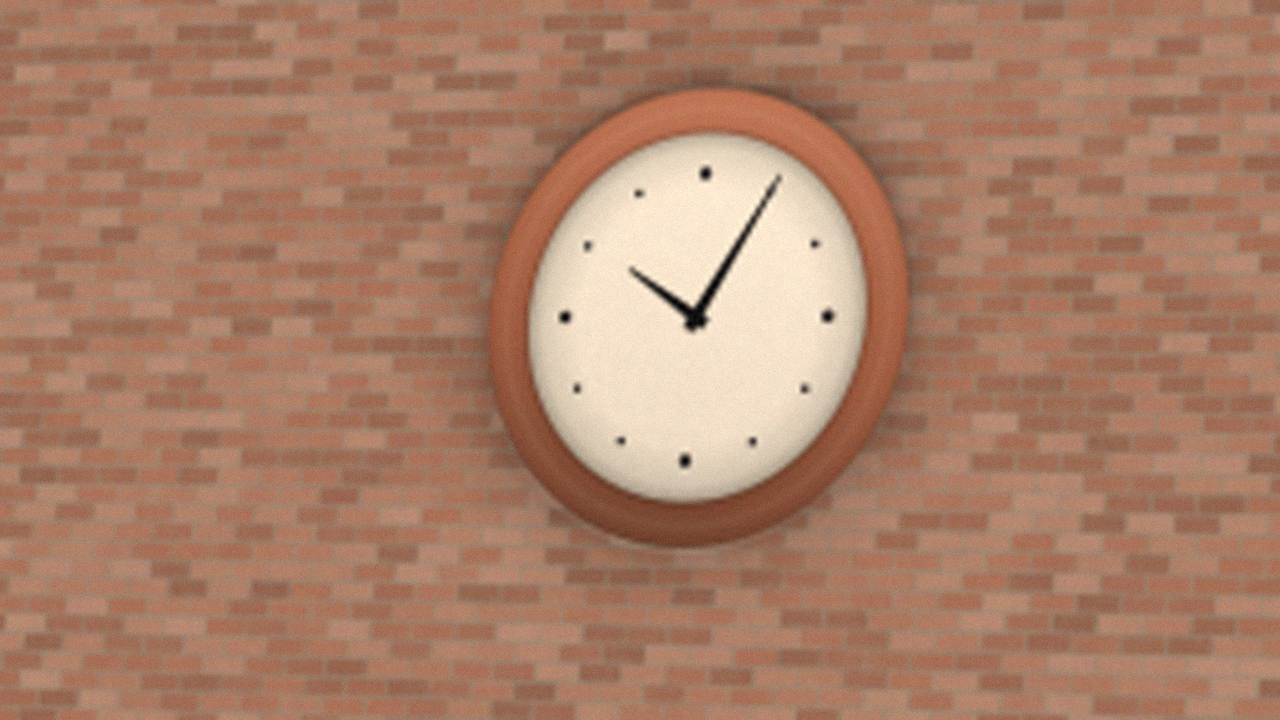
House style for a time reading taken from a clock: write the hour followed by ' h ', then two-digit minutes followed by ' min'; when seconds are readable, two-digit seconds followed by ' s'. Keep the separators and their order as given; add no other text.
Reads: 10 h 05 min
